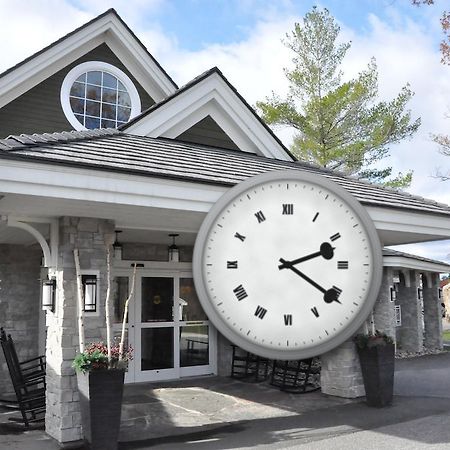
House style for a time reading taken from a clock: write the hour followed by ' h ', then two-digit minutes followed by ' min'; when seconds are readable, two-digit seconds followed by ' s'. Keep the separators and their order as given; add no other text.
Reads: 2 h 21 min
